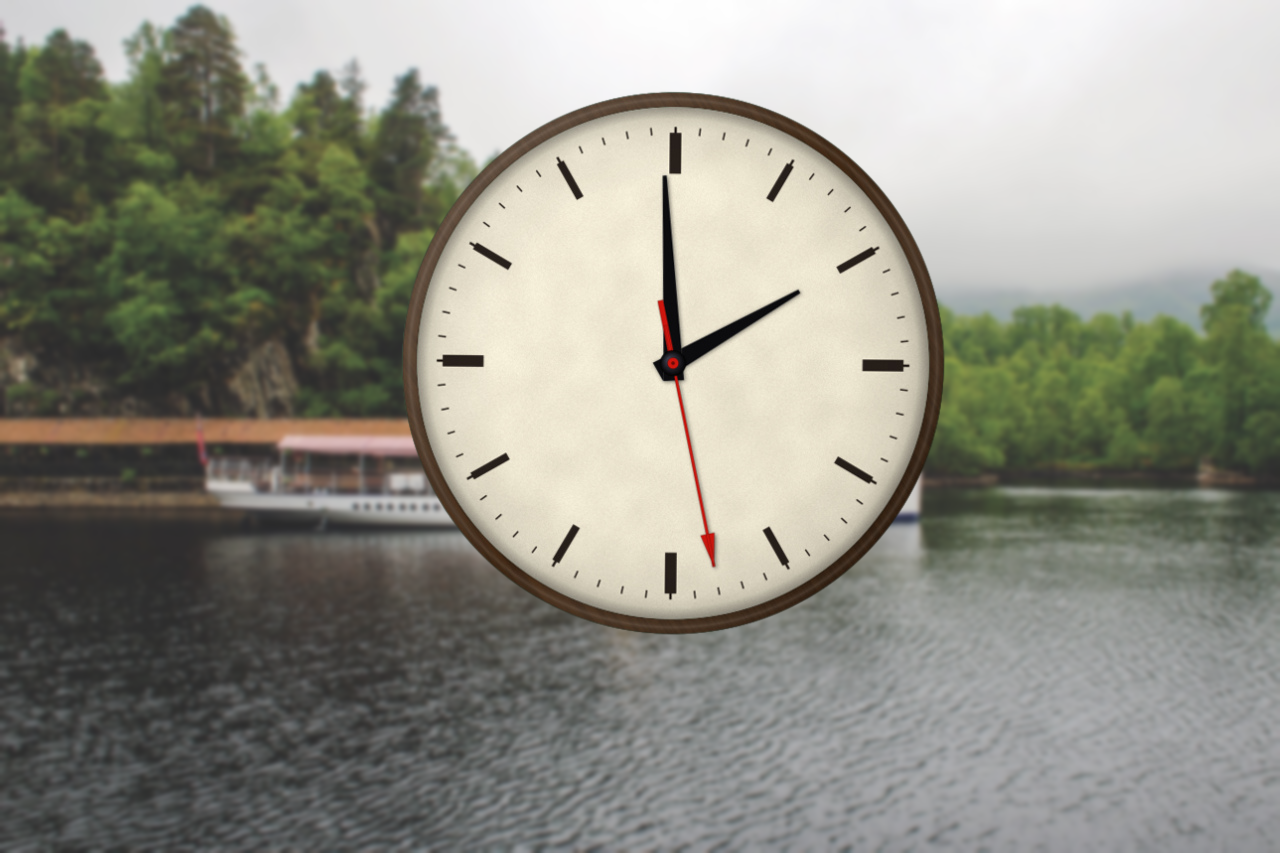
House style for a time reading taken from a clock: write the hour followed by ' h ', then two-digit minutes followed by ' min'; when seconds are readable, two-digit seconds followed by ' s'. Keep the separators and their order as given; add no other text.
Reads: 1 h 59 min 28 s
